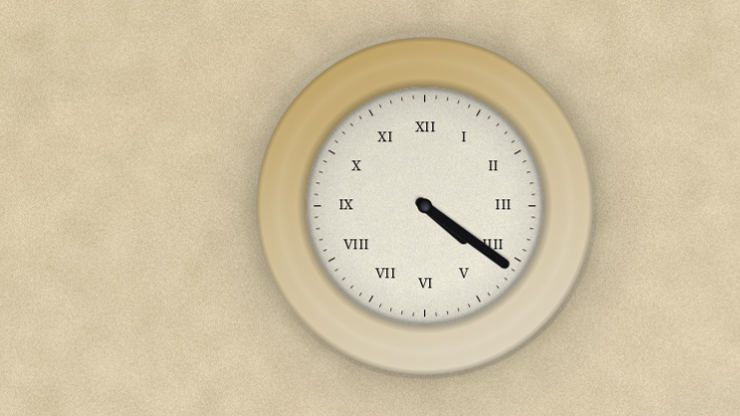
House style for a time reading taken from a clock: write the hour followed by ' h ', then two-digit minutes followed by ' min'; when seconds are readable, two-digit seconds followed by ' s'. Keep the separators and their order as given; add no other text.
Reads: 4 h 21 min
